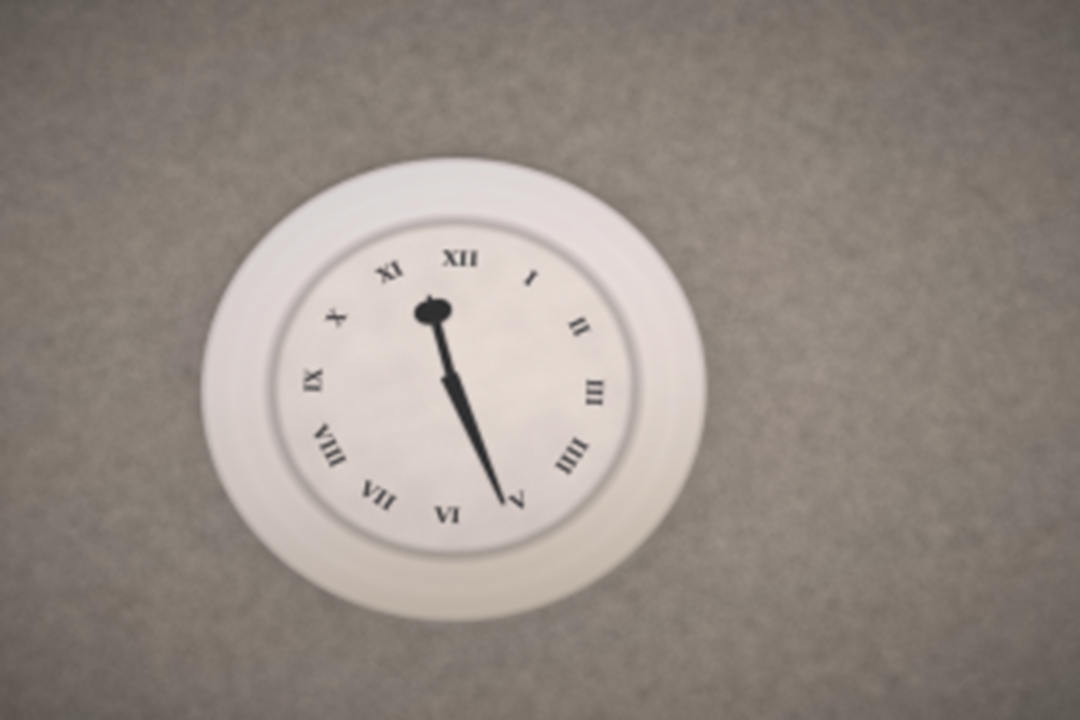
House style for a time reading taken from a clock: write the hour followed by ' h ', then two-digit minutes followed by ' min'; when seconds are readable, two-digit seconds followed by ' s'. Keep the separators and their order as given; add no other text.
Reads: 11 h 26 min
